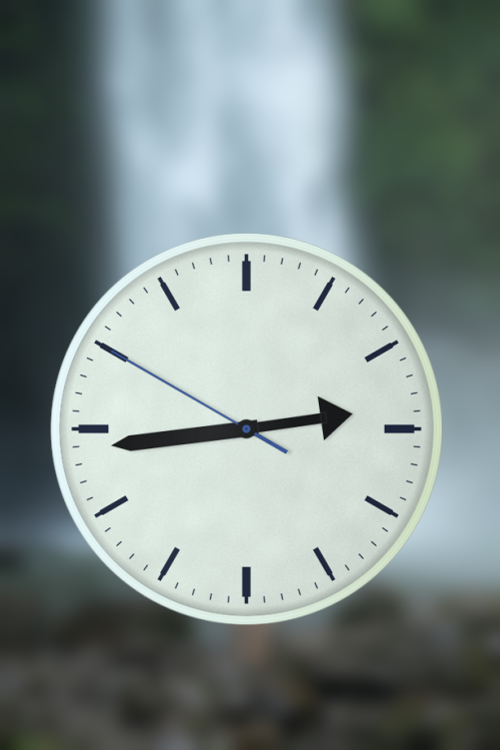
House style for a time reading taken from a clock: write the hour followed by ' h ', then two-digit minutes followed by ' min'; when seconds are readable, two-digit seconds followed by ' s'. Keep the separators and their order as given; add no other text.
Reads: 2 h 43 min 50 s
